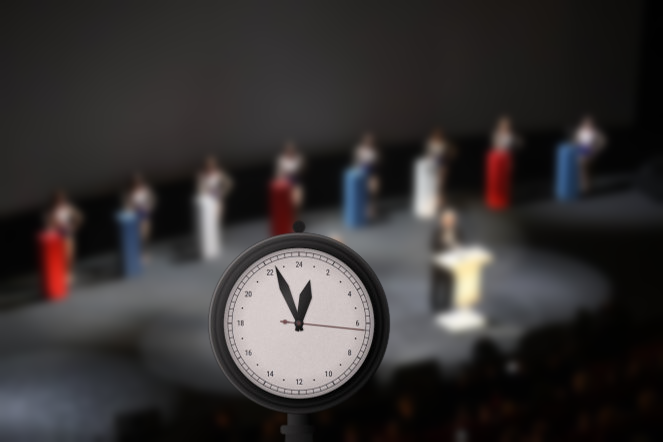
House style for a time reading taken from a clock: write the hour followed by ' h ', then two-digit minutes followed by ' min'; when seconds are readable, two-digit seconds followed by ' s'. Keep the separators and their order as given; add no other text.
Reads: 0 h 56 min 16 s
